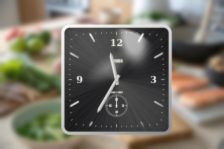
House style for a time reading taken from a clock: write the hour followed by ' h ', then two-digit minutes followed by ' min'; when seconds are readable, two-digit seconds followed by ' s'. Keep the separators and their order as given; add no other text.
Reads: 11 h 35 min
